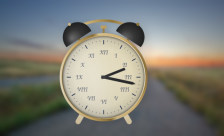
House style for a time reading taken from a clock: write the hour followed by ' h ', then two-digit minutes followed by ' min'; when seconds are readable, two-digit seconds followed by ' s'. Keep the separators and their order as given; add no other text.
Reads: 2 h 17 min
